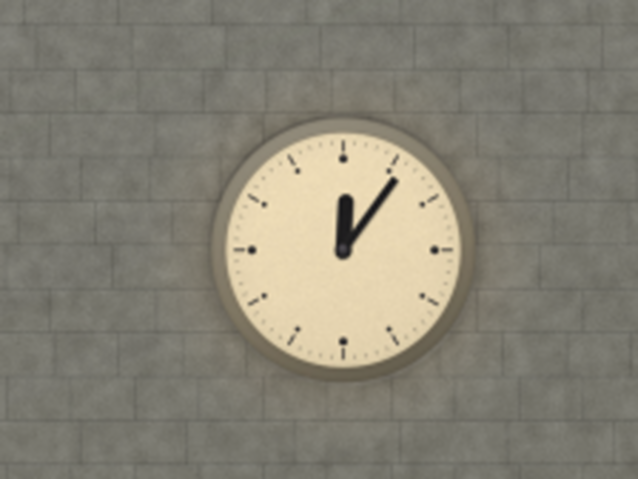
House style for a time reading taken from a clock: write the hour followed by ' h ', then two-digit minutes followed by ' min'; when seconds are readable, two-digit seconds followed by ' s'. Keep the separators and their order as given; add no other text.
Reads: 12 h 06 min
